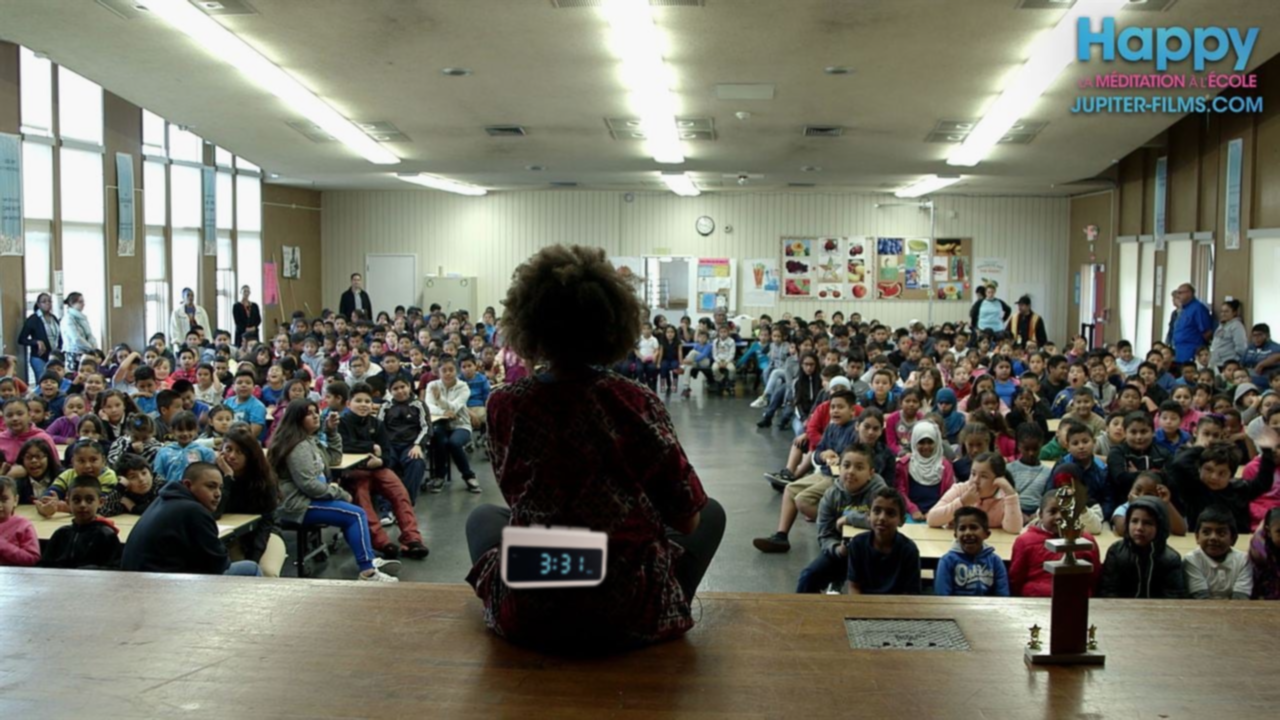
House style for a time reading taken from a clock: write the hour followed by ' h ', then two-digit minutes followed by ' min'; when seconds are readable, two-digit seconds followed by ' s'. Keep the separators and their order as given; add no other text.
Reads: 3 h 31 min
